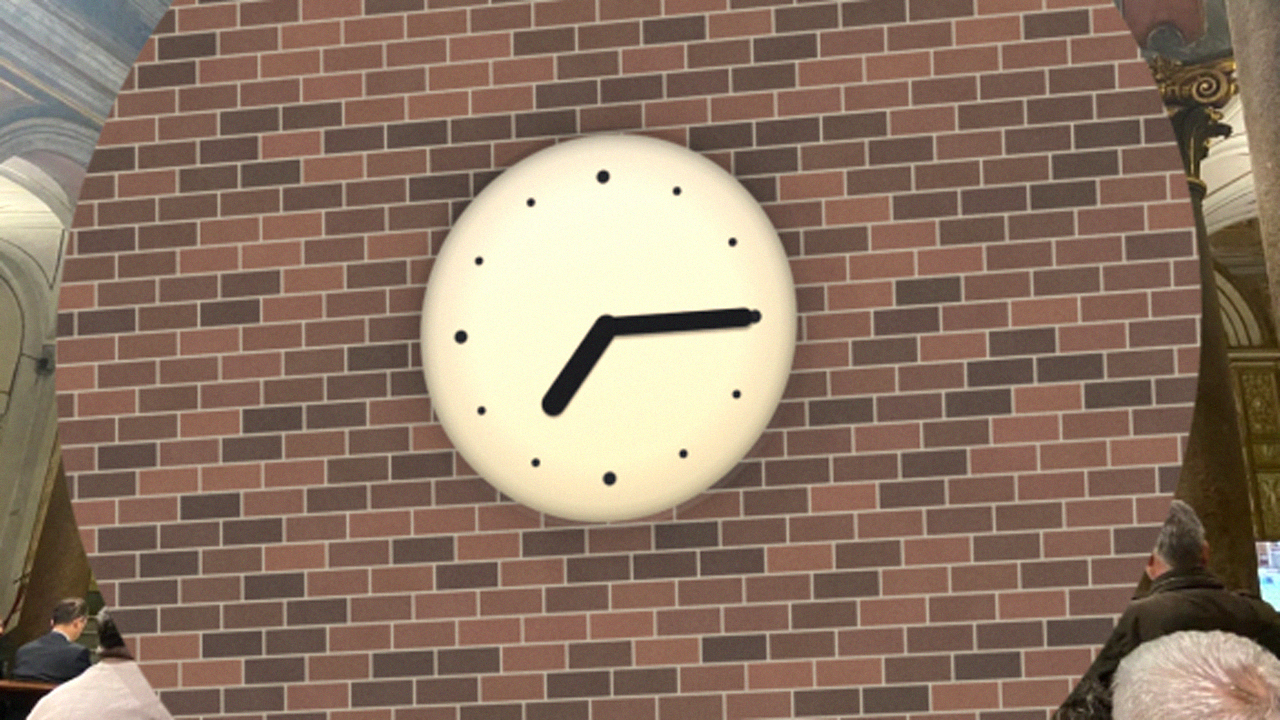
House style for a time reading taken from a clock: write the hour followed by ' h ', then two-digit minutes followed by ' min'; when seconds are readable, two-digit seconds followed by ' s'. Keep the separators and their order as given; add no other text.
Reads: 7 h 15 min
